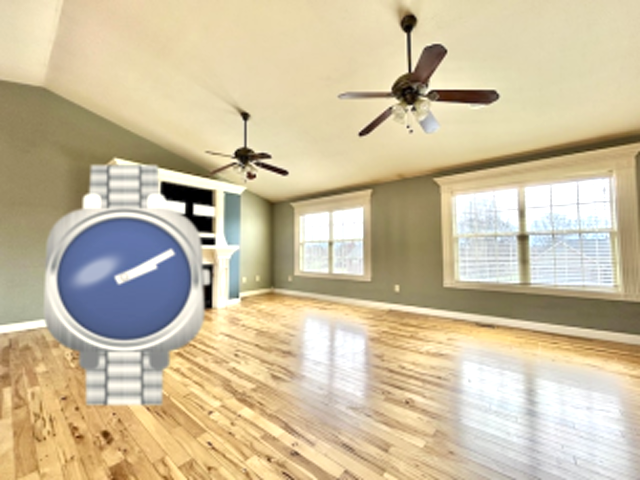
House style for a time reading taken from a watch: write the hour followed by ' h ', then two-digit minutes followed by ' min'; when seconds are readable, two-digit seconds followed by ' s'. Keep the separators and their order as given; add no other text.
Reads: 2 h 10 min
